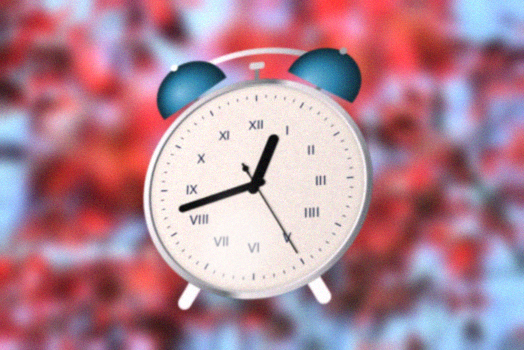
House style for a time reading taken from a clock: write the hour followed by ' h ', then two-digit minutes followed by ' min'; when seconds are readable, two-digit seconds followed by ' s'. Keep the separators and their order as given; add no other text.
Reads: 12 h 42 min 25 s
